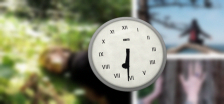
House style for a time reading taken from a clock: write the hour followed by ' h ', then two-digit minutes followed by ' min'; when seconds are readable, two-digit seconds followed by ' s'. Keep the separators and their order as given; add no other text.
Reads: 6 h 31 min
